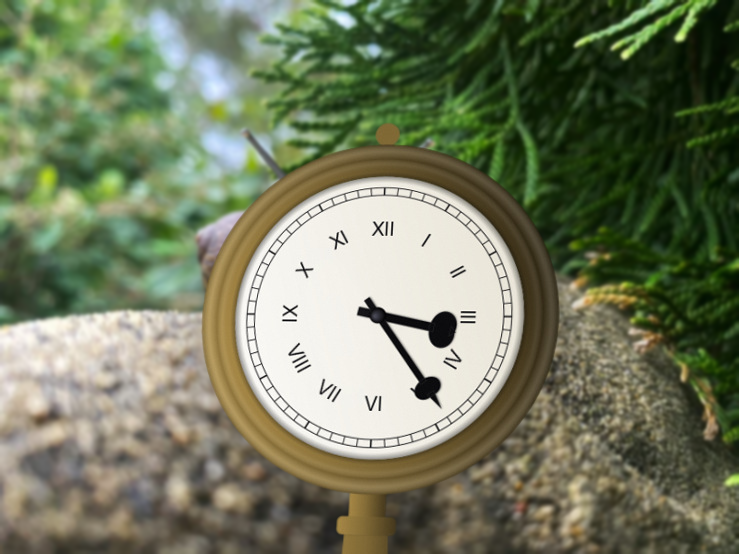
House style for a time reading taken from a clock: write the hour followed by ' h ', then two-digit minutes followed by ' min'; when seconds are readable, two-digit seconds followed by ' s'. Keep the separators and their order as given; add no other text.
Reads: 3 h 24 min
